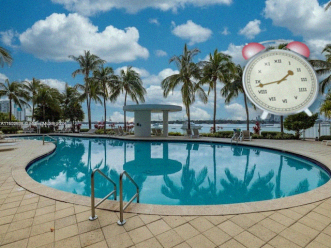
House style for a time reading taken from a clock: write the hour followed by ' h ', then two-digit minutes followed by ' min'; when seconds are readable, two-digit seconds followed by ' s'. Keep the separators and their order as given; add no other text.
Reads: 1 h 43 min
